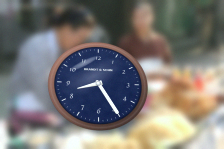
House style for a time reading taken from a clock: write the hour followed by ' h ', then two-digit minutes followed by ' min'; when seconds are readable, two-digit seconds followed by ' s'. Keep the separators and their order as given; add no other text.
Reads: 8 h 25 min
